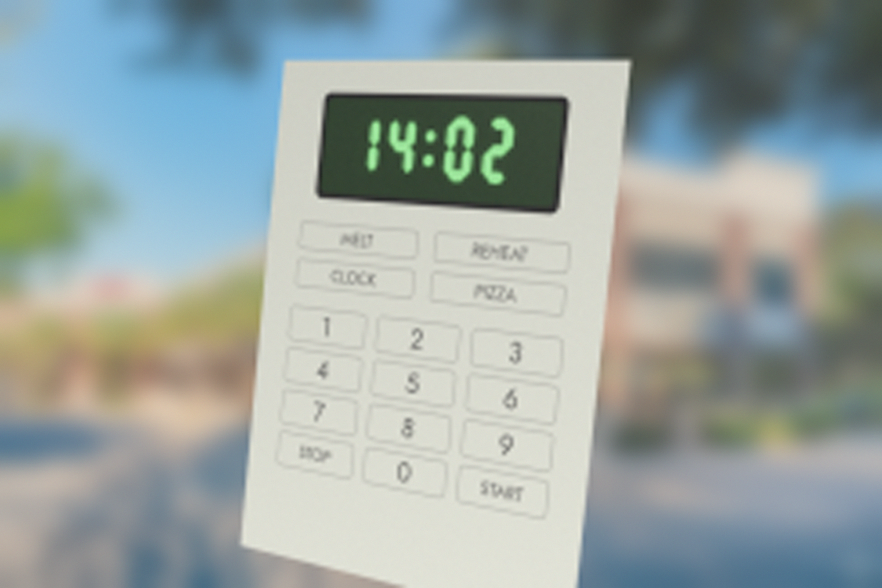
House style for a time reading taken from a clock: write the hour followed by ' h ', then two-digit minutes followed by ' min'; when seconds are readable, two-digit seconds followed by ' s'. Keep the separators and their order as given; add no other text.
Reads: 14 h 02 min
